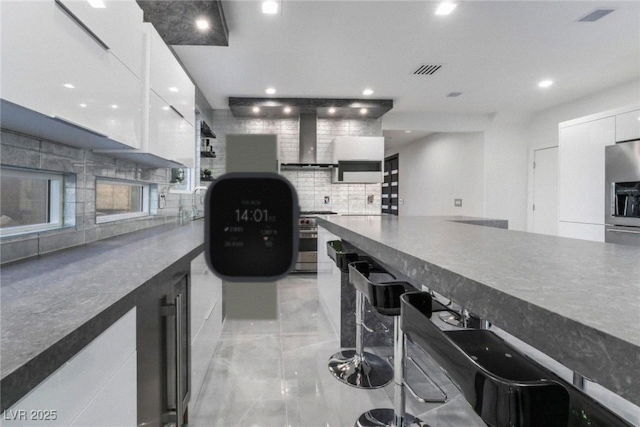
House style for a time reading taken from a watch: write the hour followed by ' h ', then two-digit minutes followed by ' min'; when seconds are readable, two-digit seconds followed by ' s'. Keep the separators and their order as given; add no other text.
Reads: 14 h 01 min
